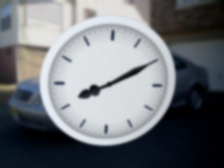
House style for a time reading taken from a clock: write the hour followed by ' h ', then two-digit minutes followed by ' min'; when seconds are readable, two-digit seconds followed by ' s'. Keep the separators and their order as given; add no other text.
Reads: 8 h 10 min
